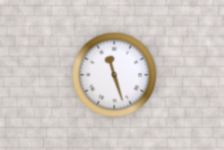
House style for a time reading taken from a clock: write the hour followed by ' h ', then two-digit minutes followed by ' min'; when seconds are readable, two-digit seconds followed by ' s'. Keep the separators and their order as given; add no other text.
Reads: 11 h 27 min
